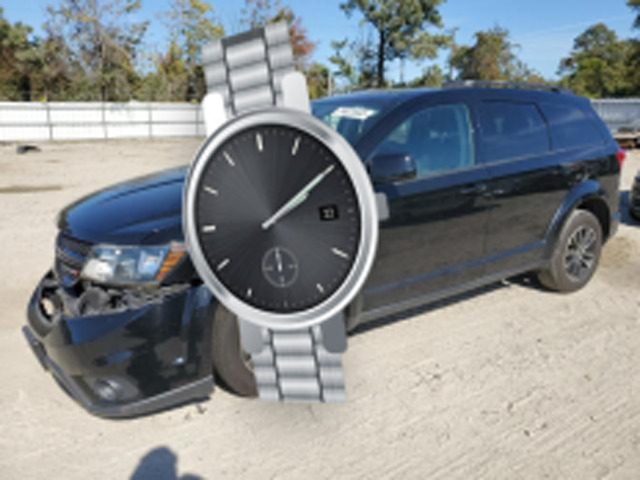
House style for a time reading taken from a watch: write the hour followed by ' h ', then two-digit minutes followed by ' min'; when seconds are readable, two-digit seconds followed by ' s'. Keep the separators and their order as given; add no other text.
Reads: 2 h 10 min
